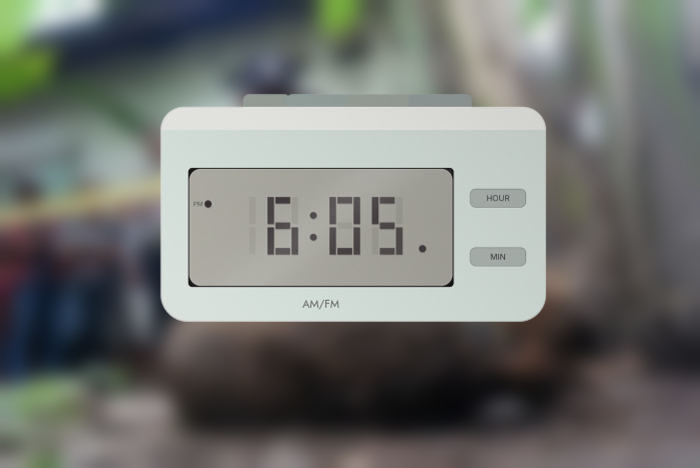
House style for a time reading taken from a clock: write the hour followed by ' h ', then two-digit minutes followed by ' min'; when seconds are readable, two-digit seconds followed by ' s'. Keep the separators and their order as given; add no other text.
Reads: 6 h 05 min
